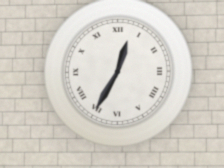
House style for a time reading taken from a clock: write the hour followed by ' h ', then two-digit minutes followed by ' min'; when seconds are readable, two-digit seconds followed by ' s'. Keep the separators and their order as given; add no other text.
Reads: 12 h 35 min
